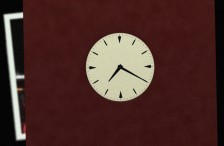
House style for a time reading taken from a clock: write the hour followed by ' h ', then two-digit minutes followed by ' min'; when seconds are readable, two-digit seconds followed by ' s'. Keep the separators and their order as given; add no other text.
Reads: 7 h 20 min
